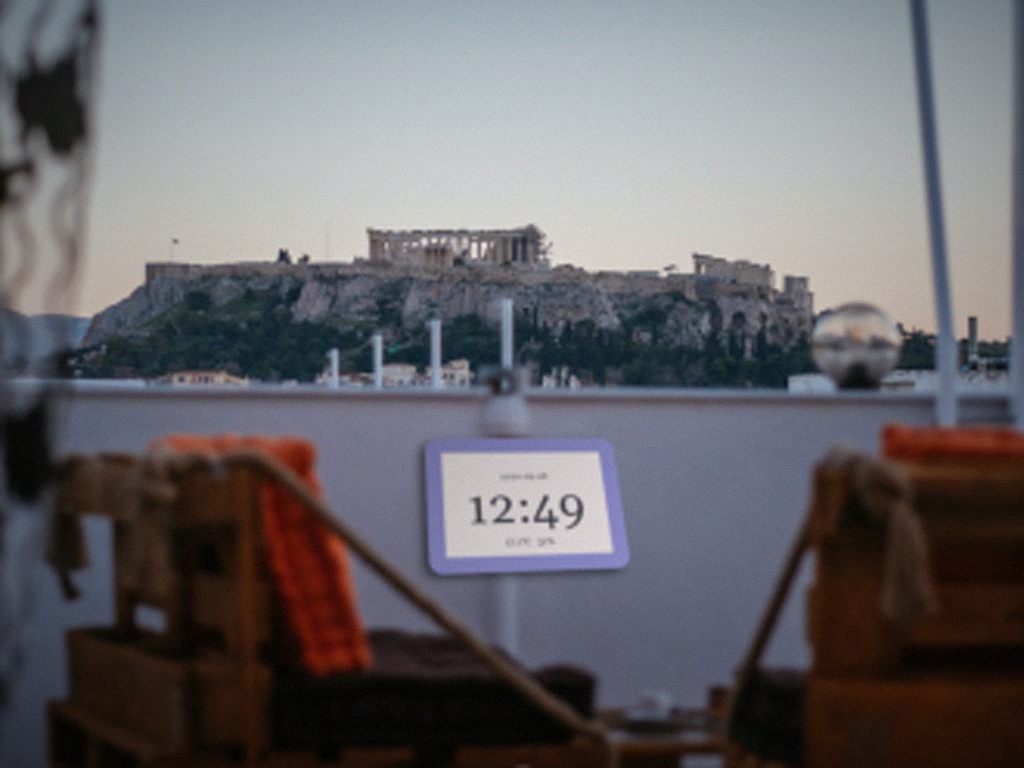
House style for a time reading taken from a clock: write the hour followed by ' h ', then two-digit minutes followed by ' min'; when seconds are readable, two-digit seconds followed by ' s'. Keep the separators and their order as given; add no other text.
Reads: 12 h 49 min
